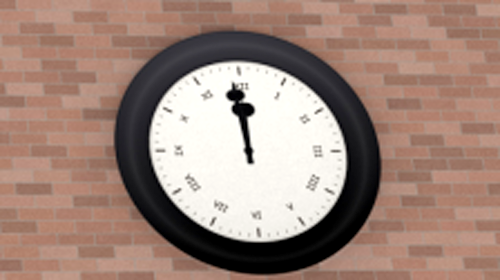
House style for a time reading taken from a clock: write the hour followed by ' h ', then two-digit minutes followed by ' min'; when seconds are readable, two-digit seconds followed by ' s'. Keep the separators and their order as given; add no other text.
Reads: 11 h 59 min
